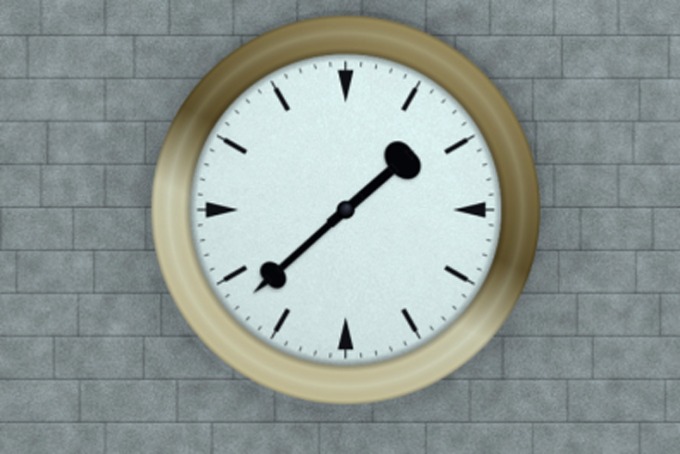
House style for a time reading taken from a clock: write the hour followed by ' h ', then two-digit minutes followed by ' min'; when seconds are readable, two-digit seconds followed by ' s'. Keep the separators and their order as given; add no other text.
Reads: 1 h 38 min
